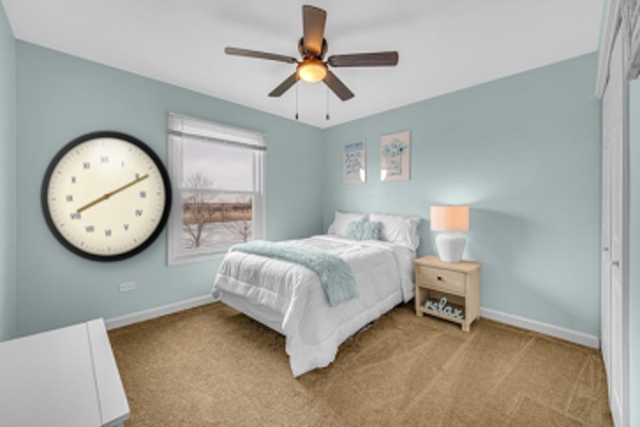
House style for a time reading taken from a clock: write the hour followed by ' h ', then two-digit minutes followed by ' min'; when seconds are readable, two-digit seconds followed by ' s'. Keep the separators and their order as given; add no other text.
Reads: 8 h 11 min
